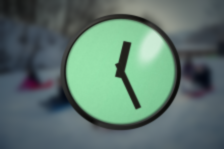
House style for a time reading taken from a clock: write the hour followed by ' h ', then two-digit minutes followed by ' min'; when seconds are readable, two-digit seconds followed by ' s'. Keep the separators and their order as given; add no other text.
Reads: 12 h 26 min
